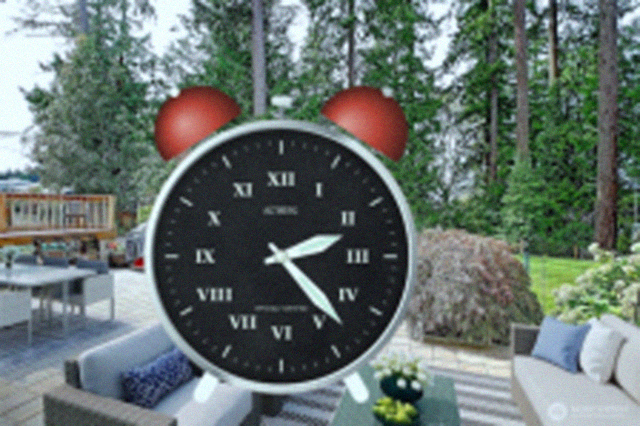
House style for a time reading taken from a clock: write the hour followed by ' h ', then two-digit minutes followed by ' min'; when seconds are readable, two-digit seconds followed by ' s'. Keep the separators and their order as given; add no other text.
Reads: 2 h 23 min
